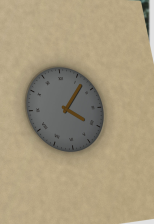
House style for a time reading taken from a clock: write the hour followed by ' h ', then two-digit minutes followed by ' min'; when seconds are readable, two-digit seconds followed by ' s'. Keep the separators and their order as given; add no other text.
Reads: 4 h 07 min
